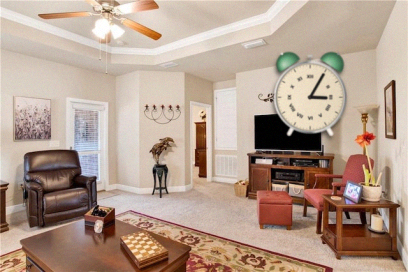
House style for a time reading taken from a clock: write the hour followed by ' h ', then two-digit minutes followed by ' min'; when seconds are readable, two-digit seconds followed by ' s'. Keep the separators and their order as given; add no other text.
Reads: 3 h 05 min
